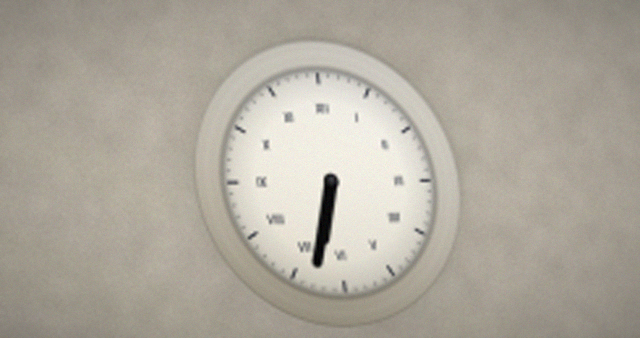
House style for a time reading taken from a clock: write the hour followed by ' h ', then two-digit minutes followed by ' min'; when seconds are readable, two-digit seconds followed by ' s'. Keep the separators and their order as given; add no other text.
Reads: 6 h 33 min
